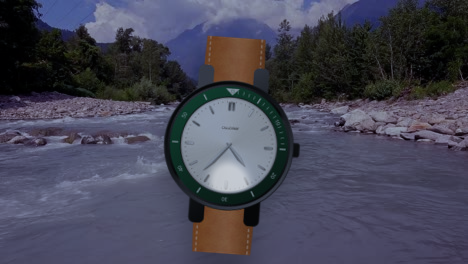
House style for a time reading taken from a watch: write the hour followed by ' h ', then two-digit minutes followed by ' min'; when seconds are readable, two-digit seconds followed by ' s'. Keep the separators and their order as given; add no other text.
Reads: 4 h 37 min
